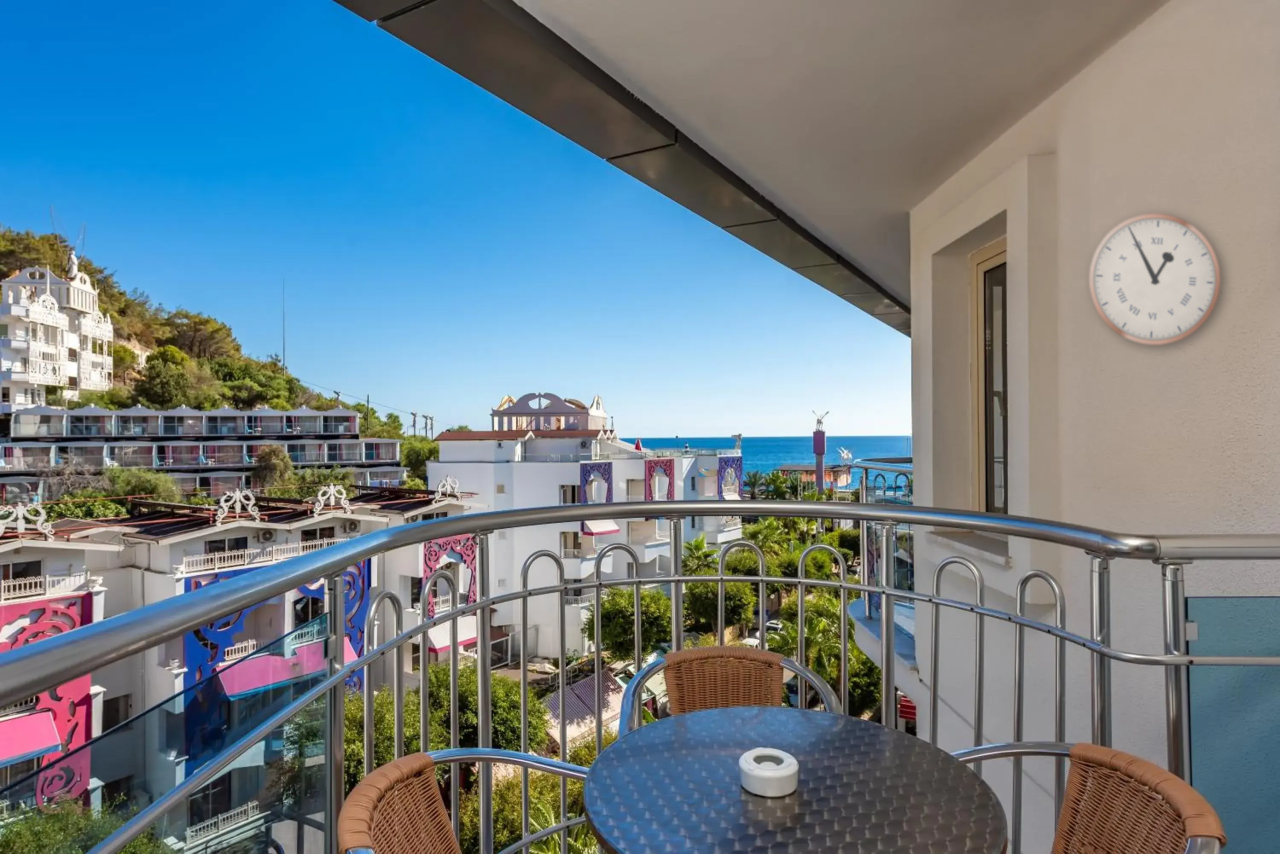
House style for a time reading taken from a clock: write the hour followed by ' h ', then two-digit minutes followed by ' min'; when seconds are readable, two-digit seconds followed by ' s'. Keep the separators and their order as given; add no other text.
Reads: 12 h 55 min
